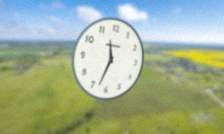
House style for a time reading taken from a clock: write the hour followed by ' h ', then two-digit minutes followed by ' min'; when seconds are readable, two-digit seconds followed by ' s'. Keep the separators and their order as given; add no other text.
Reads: 11 h 33 min
